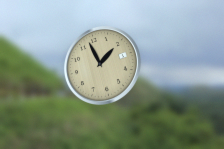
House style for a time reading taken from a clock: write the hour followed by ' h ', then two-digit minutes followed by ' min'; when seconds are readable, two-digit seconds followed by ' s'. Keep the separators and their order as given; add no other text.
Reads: 1 h 58 min
